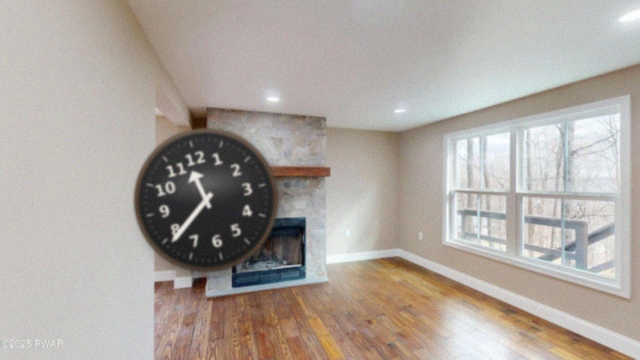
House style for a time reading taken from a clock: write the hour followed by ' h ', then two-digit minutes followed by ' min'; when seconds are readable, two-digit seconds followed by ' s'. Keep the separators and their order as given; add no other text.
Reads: 11 h 39 min
